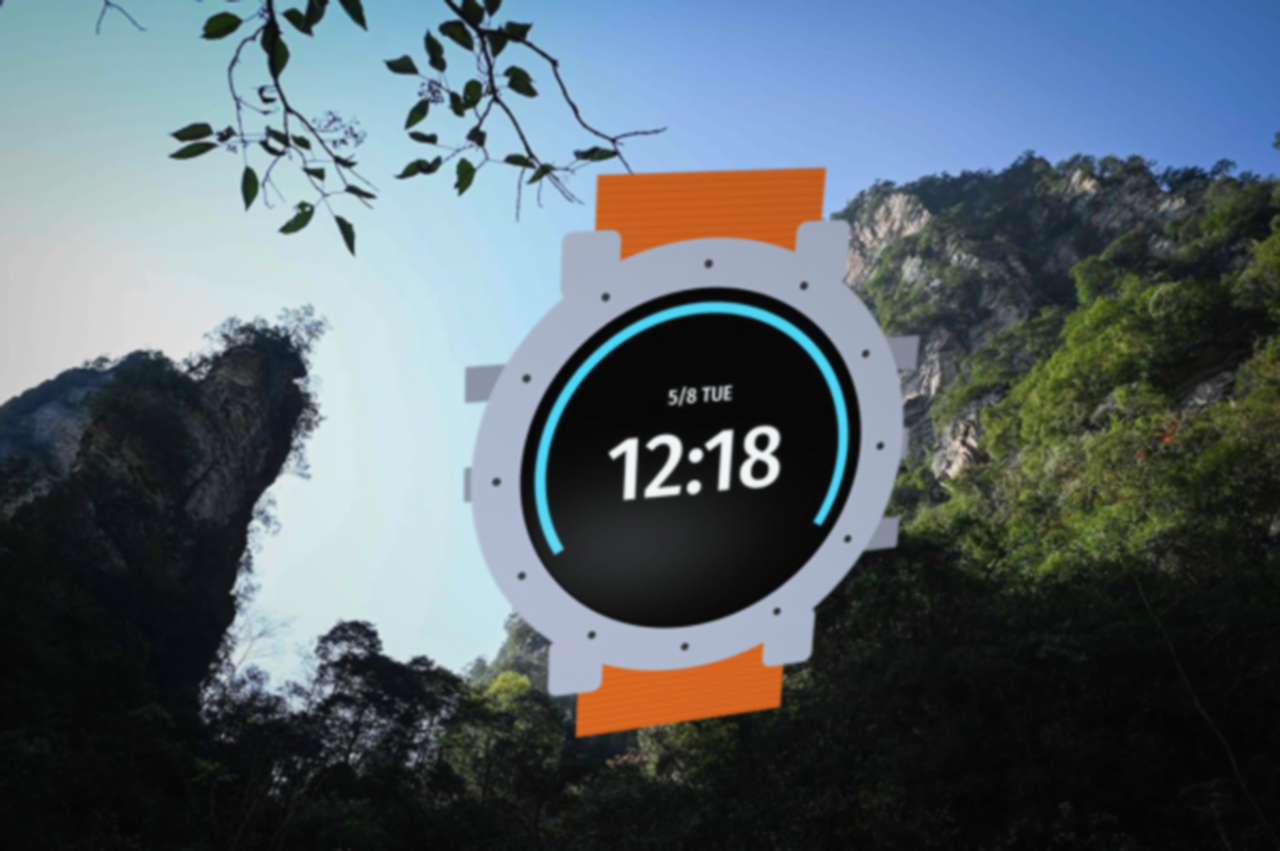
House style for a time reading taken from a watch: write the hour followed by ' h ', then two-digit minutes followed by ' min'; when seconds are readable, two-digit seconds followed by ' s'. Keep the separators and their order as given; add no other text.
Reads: 12 h 18 min
